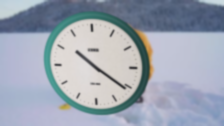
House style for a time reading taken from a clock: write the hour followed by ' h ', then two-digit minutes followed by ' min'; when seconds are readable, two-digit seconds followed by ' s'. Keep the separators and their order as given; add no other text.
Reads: 10 h 21 min
